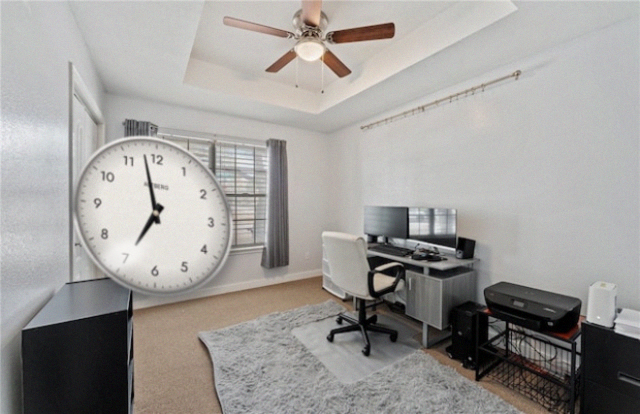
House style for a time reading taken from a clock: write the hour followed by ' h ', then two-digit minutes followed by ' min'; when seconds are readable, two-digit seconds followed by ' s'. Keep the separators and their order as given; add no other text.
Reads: 6 h 58 min
